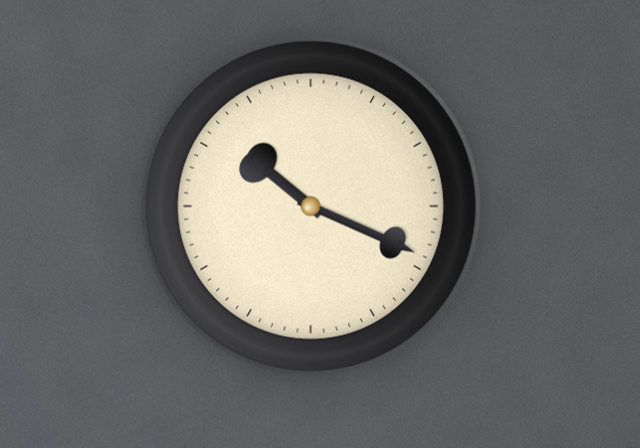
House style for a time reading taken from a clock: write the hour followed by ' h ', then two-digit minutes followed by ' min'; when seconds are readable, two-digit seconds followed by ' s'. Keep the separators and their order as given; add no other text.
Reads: 10 h 19 min
